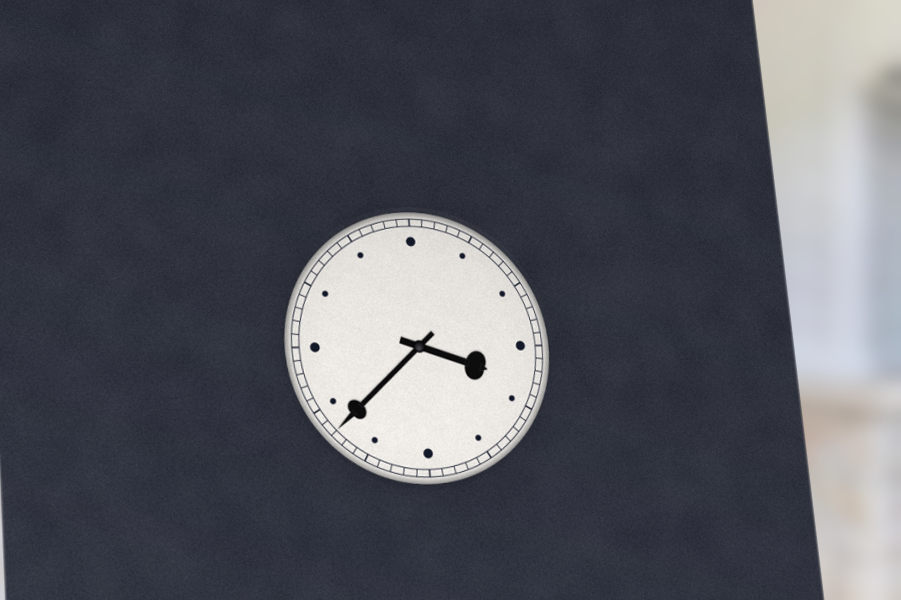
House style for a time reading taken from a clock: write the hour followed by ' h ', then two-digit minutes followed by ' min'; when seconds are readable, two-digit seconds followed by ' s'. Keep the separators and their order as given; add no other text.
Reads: 3 h 38 min
